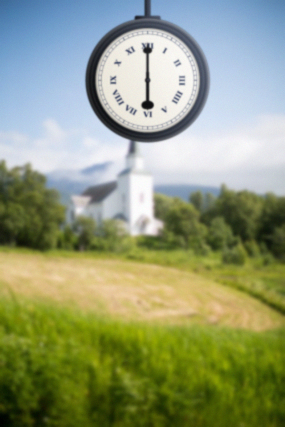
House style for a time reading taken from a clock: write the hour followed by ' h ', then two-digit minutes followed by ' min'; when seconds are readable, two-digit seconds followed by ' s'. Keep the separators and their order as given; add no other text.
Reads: 6 h 00 min
